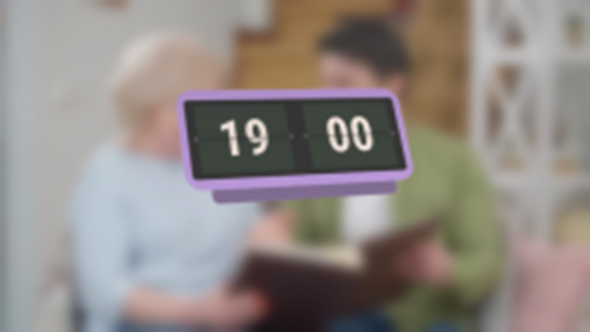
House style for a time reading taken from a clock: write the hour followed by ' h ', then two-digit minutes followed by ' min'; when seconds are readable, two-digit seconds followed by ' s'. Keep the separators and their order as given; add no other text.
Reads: 19 h 00 min
